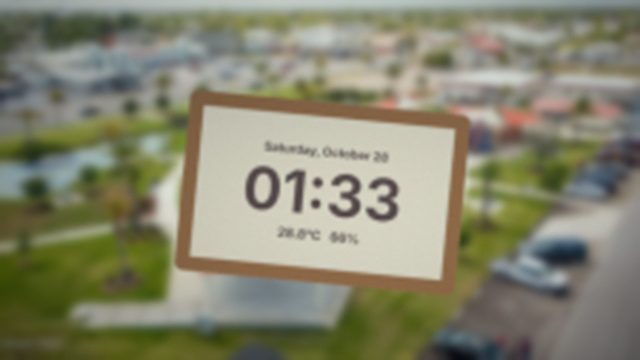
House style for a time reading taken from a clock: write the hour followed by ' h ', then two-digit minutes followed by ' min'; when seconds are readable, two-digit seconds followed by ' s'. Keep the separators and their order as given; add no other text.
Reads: 1 h 33 min
